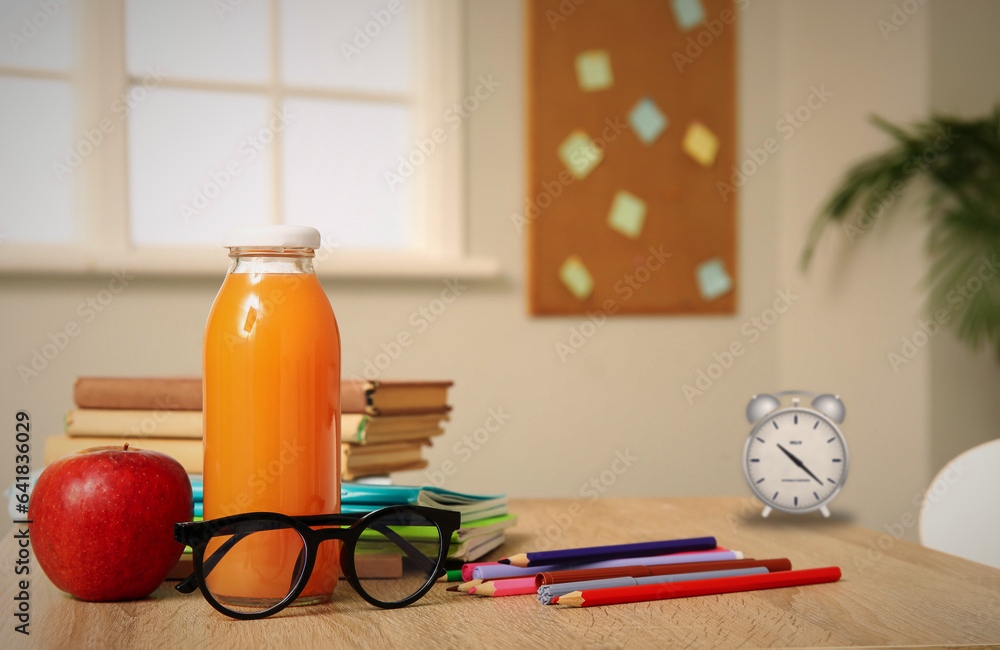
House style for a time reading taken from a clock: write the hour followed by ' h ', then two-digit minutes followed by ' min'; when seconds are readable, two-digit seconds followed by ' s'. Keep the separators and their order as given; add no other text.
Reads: 10 h 22 min
